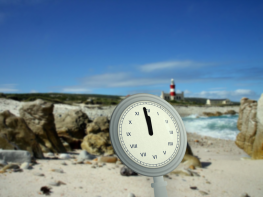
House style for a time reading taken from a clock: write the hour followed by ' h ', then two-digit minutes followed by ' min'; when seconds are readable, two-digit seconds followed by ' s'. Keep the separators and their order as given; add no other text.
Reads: 11 h 59 min
